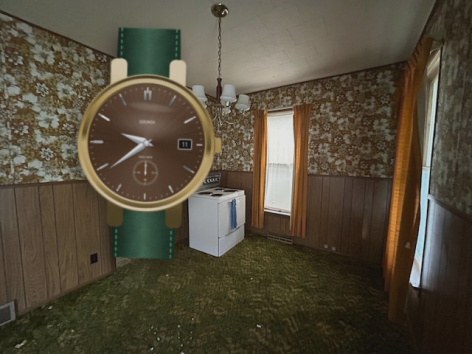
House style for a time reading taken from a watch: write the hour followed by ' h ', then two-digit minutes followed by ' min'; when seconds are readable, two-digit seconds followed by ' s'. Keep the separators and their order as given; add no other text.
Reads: 9 h 39 min
